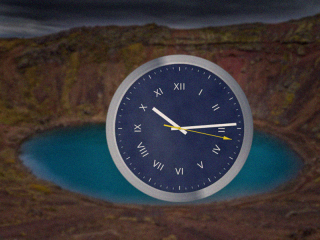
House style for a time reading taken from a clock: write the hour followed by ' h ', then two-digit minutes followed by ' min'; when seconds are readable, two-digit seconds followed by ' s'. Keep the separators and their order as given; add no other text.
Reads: 10 h 14 min 17 s
